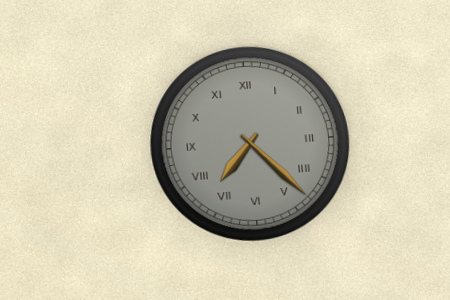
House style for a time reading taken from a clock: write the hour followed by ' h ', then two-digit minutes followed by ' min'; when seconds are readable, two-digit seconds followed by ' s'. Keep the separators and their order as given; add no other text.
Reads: 7 h 23 min
